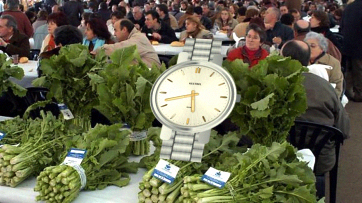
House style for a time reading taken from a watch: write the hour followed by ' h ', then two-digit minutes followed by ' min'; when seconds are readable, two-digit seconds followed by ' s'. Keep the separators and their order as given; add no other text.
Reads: 5 h 42 min
